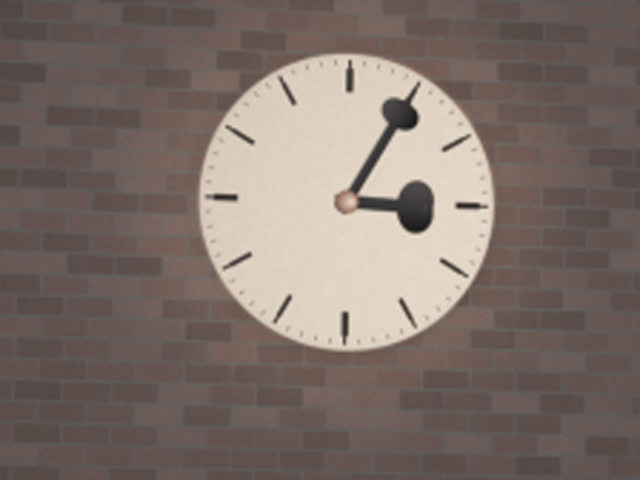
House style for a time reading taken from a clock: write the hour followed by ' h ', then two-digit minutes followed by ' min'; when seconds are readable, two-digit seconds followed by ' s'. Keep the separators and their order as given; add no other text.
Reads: 3 h 05 min
